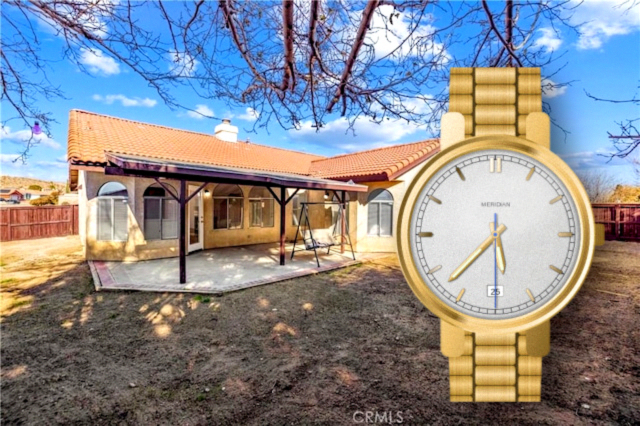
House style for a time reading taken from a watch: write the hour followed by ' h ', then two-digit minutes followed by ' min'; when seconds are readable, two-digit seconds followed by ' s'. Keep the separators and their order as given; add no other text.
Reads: 5 h 37 min 30 s
